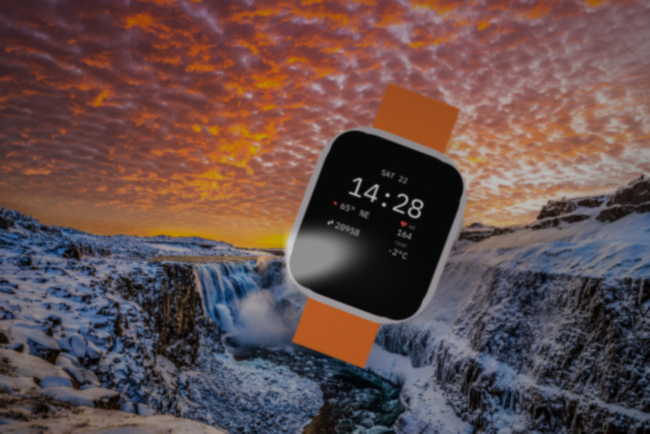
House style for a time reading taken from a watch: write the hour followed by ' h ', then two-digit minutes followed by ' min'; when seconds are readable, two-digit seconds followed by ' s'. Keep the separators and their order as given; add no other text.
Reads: 14 h 28 min
